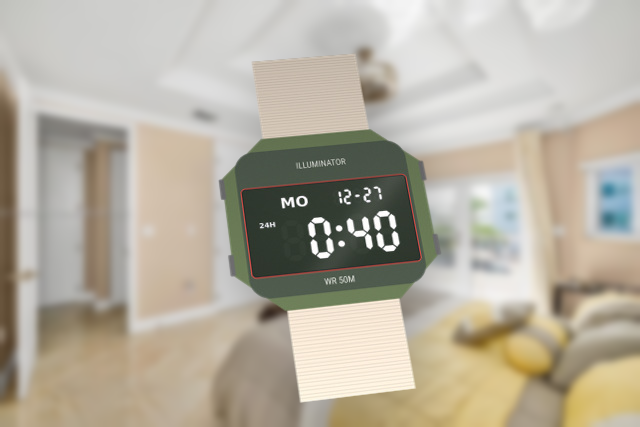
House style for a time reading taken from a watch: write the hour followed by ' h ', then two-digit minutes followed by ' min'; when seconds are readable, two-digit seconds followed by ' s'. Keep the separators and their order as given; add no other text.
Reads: 0 h 40 min
